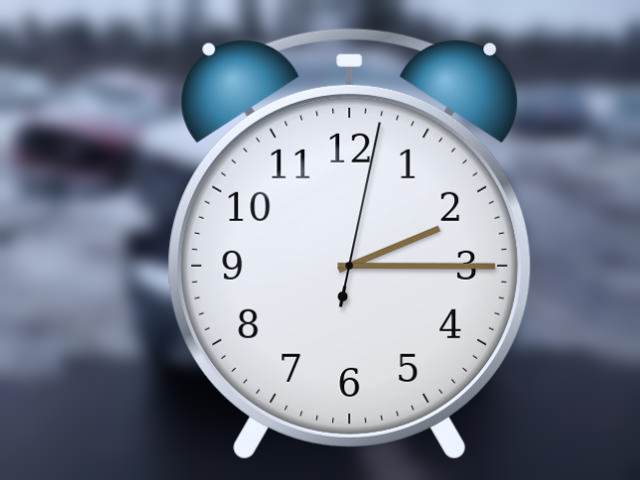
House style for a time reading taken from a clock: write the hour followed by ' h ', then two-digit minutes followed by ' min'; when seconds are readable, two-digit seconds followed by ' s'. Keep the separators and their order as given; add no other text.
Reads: 2 h 15 min 02 s
